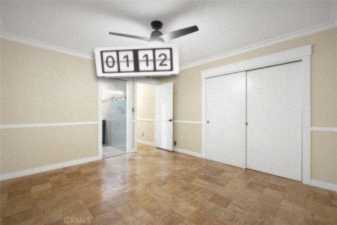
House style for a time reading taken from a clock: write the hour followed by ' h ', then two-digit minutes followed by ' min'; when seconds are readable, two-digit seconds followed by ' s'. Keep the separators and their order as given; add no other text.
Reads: 1 h 12 min
